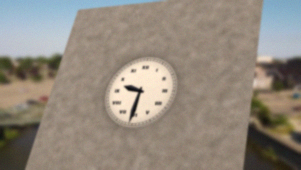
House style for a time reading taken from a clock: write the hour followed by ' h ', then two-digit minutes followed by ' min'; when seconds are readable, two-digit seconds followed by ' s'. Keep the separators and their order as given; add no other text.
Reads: 9 h 31 min
